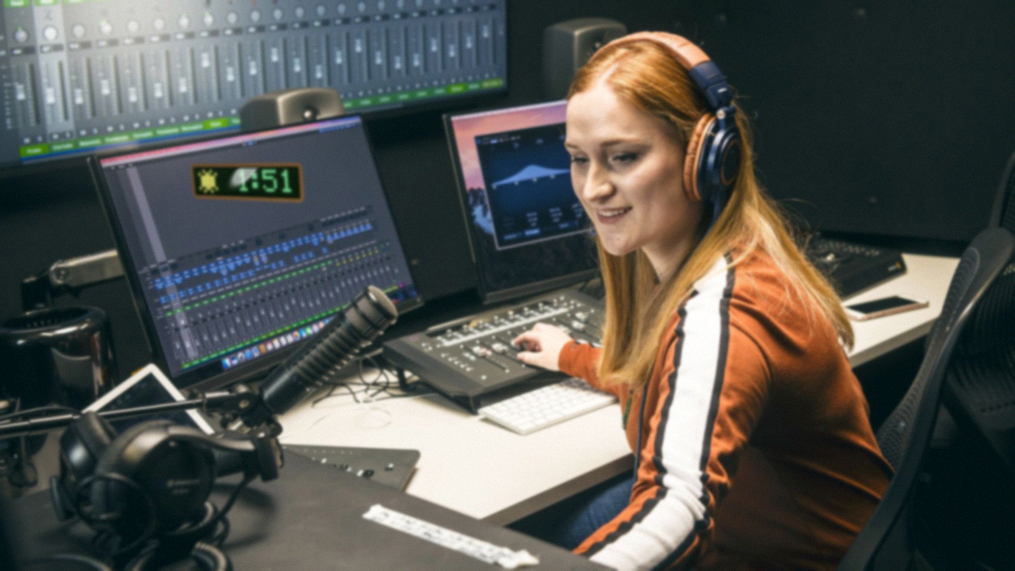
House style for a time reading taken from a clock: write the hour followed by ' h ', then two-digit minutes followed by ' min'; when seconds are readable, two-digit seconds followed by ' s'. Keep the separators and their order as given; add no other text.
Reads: 1 h 51 min
